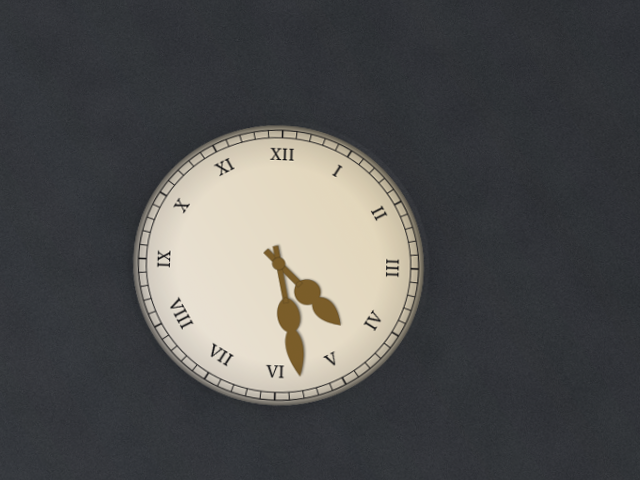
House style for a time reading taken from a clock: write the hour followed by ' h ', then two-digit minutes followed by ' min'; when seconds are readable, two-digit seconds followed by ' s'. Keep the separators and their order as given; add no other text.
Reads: 4 h 28 min
